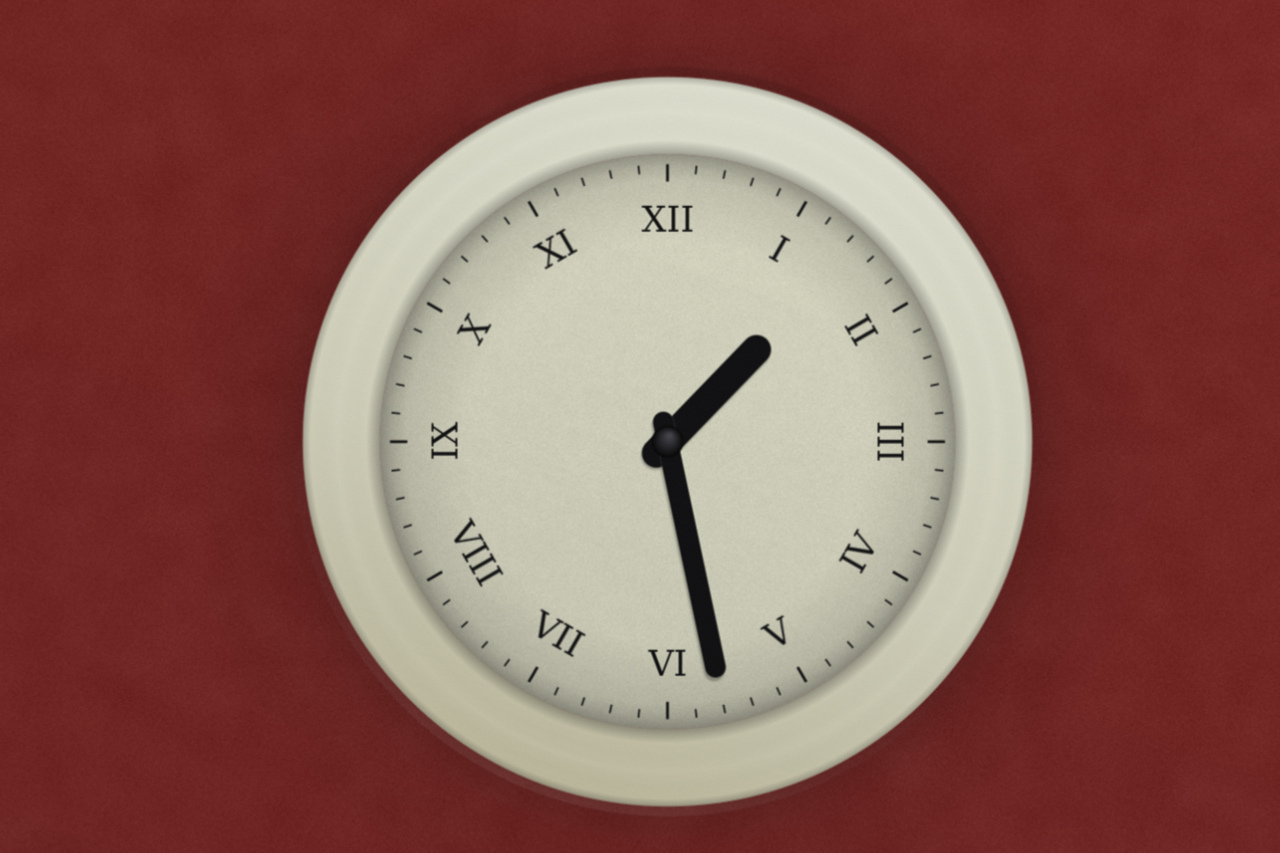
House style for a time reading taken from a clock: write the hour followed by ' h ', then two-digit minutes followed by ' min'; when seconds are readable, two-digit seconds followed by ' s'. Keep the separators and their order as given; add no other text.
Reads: 1 h 28 min
